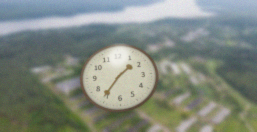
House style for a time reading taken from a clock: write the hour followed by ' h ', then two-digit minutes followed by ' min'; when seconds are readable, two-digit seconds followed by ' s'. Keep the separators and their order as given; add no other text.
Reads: 1 h 36 min
